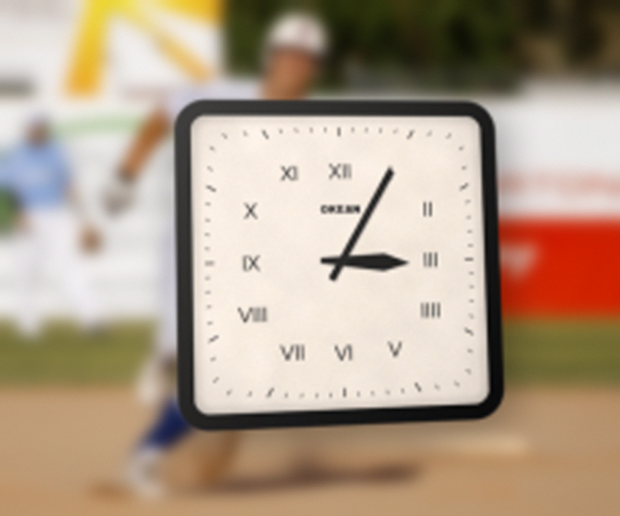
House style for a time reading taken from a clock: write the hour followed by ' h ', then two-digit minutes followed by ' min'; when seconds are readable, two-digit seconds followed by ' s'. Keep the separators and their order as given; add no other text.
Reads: 3 h 05 min
